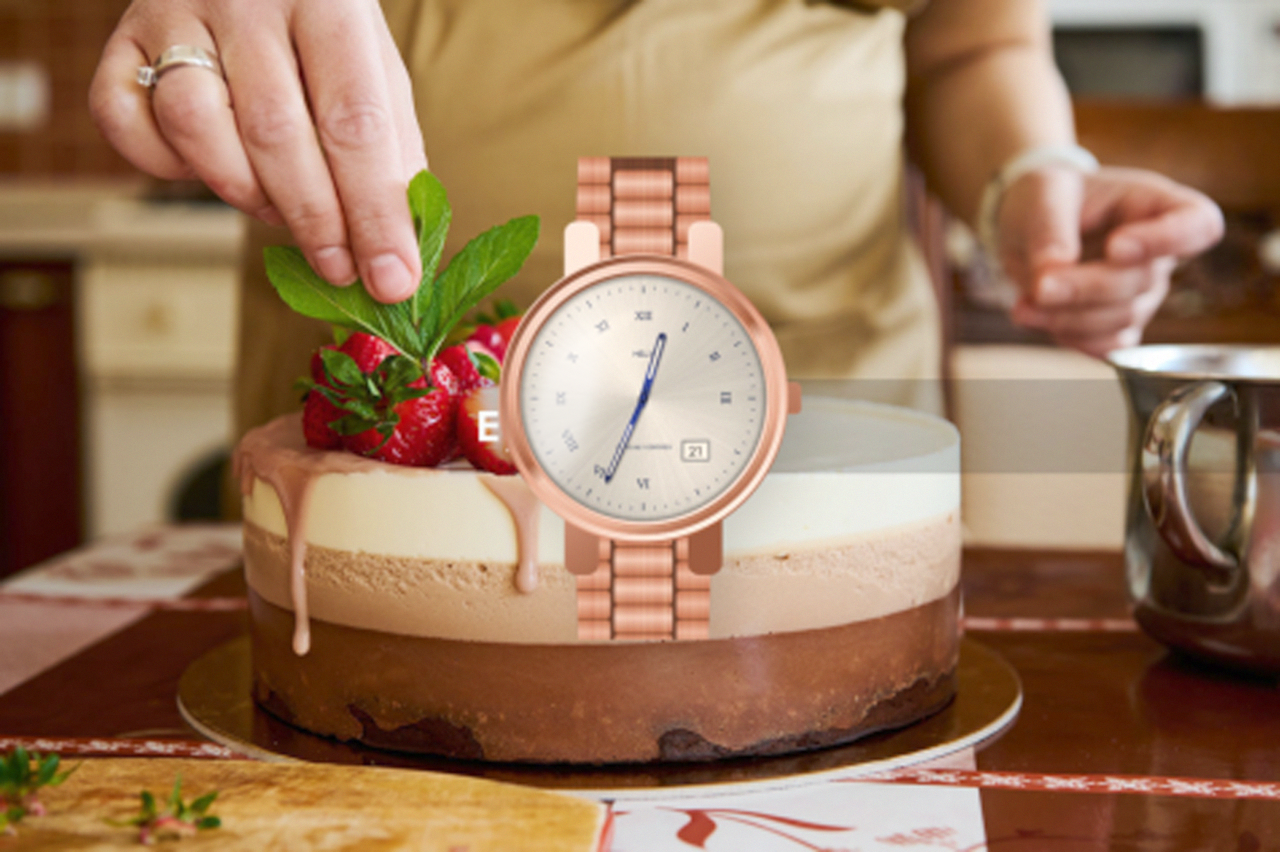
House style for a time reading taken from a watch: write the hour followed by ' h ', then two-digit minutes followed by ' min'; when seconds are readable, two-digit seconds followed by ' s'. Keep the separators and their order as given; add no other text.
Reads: 12 h 34 min
